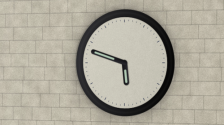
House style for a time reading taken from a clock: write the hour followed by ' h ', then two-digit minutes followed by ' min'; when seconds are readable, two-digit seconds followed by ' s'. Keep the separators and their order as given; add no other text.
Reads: 5 h 48 min
